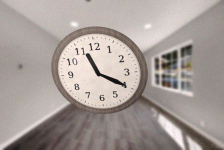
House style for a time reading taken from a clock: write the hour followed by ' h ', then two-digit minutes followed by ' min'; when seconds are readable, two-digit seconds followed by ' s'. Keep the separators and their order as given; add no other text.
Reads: 11 h 20 min
